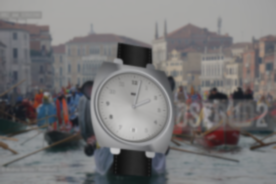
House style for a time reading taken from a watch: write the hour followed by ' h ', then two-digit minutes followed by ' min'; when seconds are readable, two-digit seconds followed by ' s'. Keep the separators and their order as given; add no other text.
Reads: 2 h 02 min
